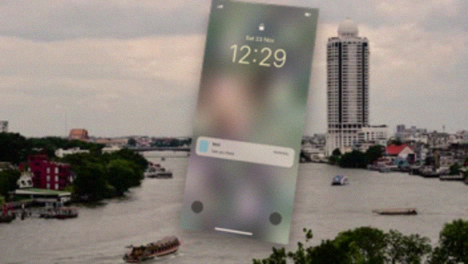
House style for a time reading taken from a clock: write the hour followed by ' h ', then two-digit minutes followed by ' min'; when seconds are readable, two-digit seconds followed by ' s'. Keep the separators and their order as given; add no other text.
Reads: 12 h 29 min
